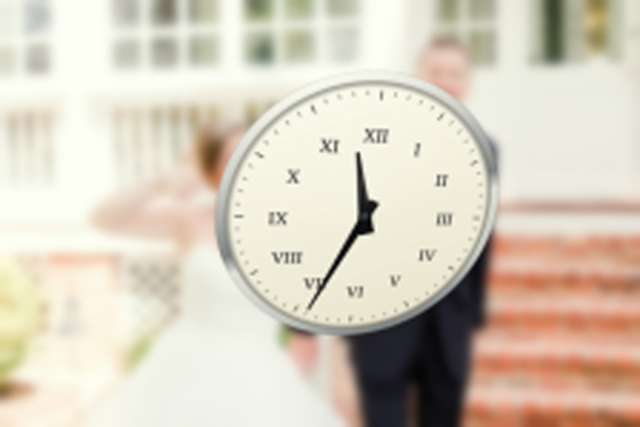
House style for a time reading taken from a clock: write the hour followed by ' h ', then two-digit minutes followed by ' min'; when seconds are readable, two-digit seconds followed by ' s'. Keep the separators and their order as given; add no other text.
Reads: 11 h 34 min
